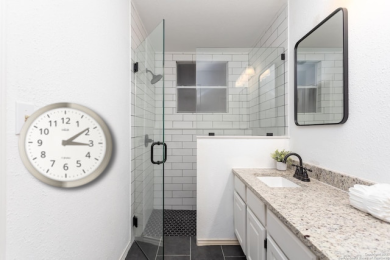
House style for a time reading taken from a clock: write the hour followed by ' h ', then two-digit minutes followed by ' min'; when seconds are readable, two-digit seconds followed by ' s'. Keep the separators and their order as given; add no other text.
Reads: 3 h 09 min
